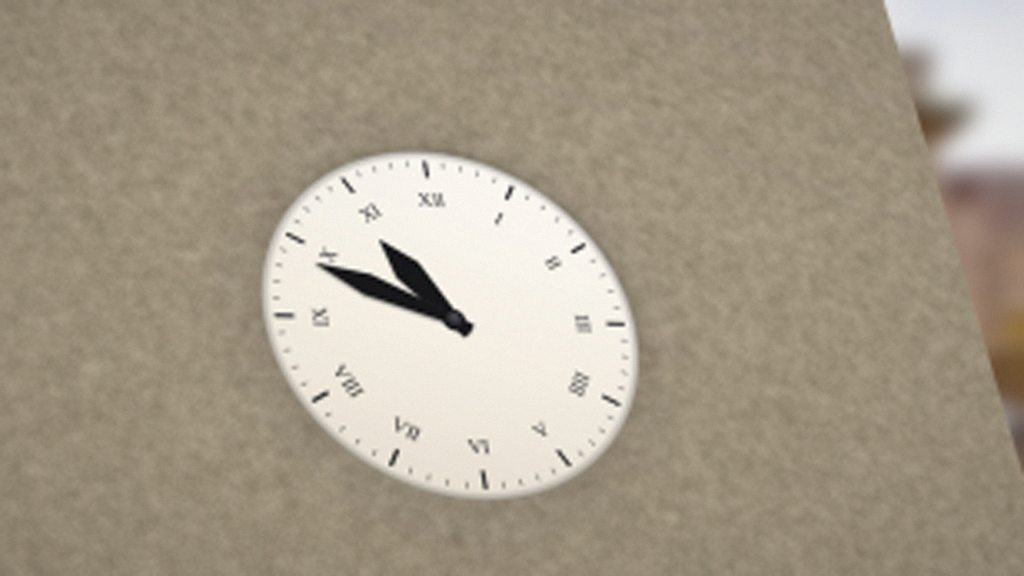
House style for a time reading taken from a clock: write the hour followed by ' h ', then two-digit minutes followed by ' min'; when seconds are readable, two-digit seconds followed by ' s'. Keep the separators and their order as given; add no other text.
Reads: 10 h 49 min
